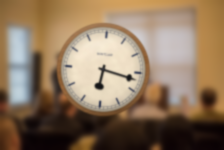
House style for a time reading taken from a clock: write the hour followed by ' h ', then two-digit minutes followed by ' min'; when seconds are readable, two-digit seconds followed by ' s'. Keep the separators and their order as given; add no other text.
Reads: 6 h 17 min
